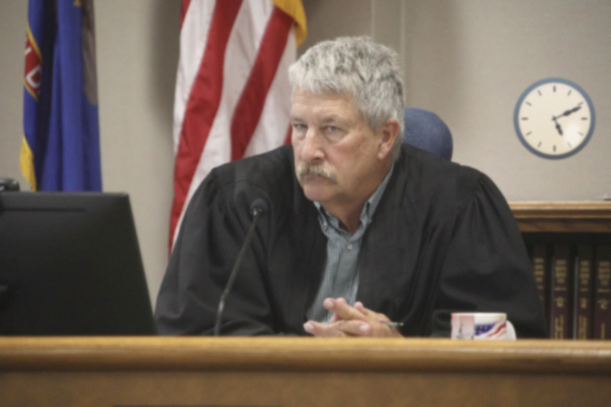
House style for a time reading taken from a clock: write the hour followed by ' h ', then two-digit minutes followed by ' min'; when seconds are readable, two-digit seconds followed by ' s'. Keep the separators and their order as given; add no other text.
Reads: 5 h 11 min
